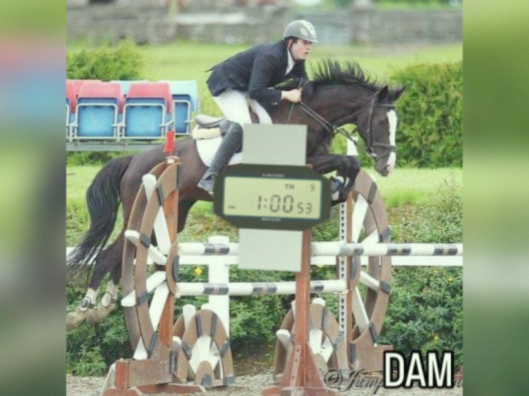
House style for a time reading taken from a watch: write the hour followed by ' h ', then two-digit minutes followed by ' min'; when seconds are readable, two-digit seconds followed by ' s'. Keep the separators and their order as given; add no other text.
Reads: 1 h 00 min 53 s
